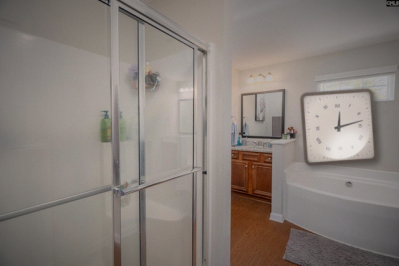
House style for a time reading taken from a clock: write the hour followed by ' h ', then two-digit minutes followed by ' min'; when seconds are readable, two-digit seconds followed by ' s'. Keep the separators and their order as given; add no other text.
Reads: 12 h 13 min
